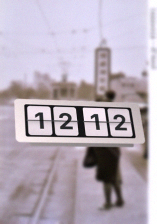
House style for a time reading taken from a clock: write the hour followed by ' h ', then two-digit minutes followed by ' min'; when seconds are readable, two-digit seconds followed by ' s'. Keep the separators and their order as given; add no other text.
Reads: 12 h 12 min
